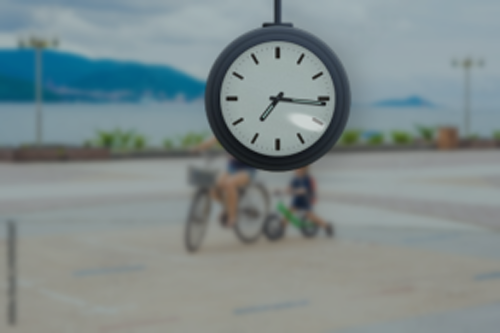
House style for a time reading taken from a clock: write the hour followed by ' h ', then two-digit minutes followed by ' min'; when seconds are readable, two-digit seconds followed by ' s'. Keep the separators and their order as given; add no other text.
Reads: 7 h 16 min
